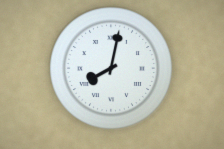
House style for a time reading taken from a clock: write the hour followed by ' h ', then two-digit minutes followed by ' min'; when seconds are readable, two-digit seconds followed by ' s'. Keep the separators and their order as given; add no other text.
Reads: 8 h 02 min
